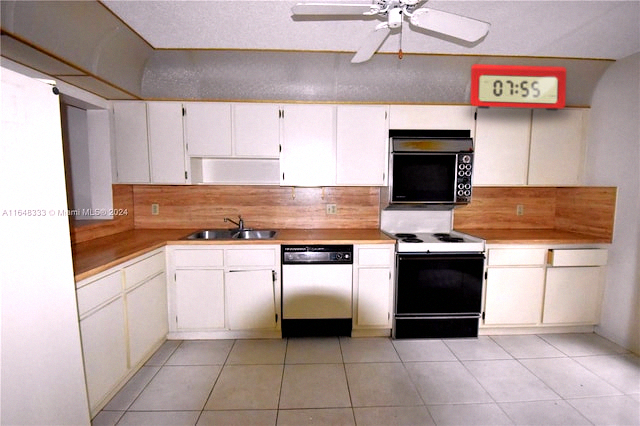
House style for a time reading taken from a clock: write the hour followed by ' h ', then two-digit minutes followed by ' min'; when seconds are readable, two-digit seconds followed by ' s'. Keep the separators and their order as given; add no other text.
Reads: 7 h 55 min
